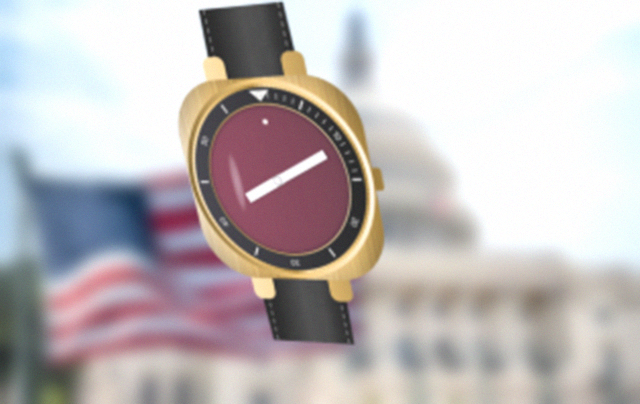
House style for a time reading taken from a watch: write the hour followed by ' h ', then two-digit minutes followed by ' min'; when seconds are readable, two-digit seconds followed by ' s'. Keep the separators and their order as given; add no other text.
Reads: 8 h 11 min
